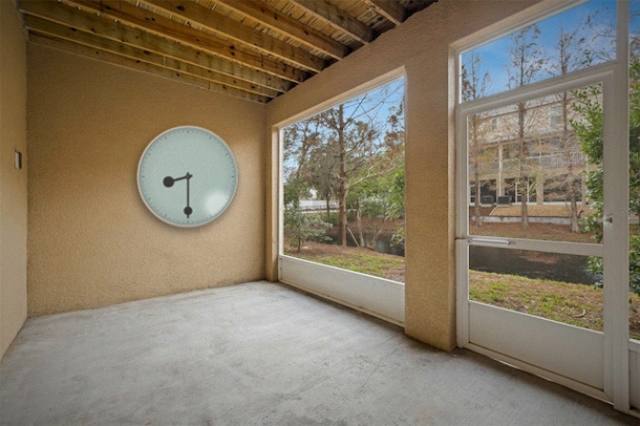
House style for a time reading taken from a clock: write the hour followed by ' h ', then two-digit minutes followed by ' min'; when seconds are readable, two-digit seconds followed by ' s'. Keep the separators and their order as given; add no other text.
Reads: 8 h 30 min
